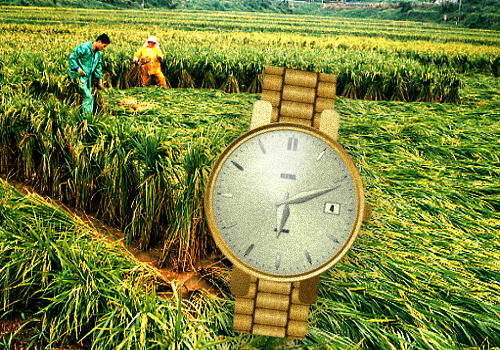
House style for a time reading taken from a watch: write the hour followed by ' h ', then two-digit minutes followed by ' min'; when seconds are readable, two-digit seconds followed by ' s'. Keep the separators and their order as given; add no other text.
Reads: 6 h 11 min
